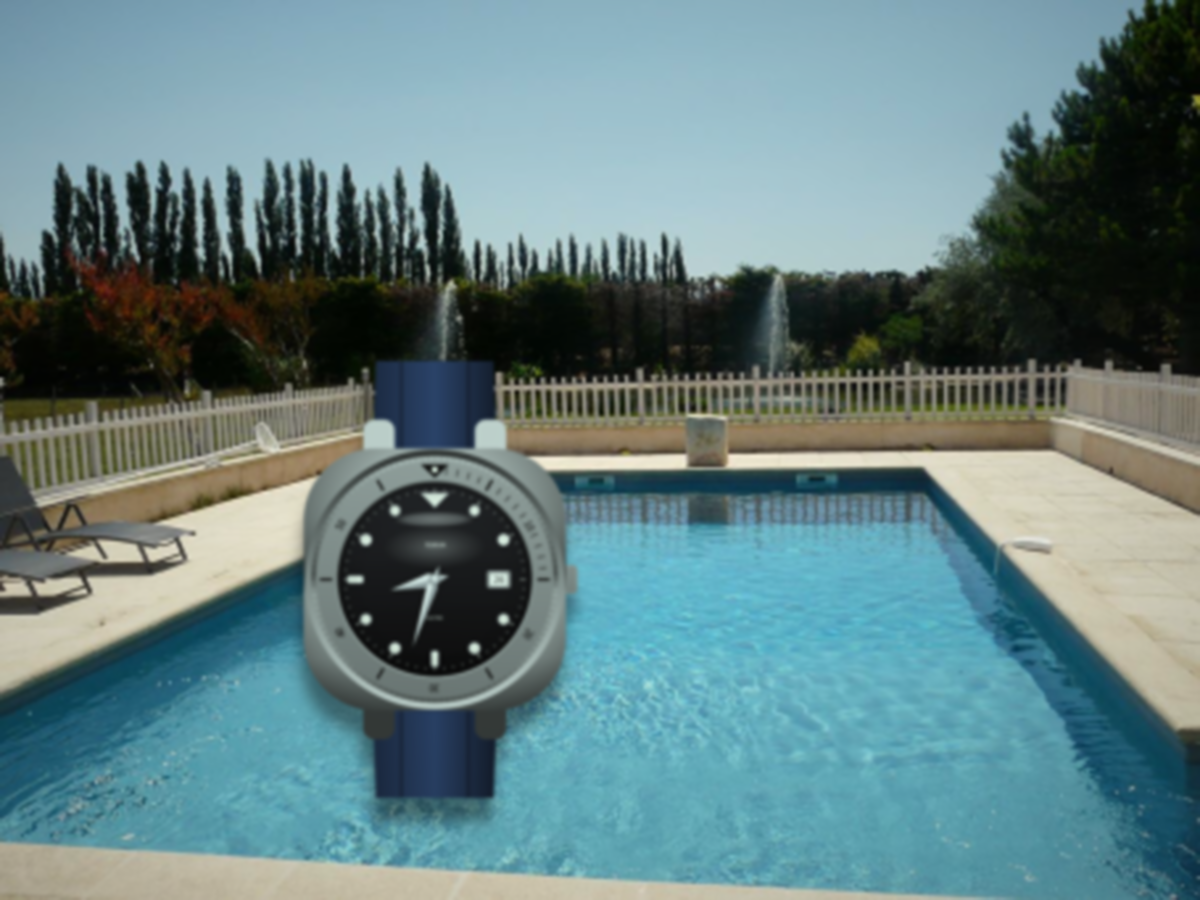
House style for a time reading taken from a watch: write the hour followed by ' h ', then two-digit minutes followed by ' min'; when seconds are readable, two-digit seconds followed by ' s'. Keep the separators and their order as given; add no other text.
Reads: 8 h 33 min
